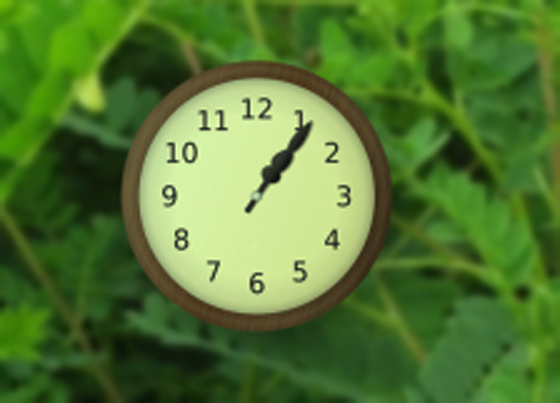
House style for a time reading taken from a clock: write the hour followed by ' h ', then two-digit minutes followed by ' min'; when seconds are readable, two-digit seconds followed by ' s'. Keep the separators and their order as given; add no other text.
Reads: 1 h 06 min
